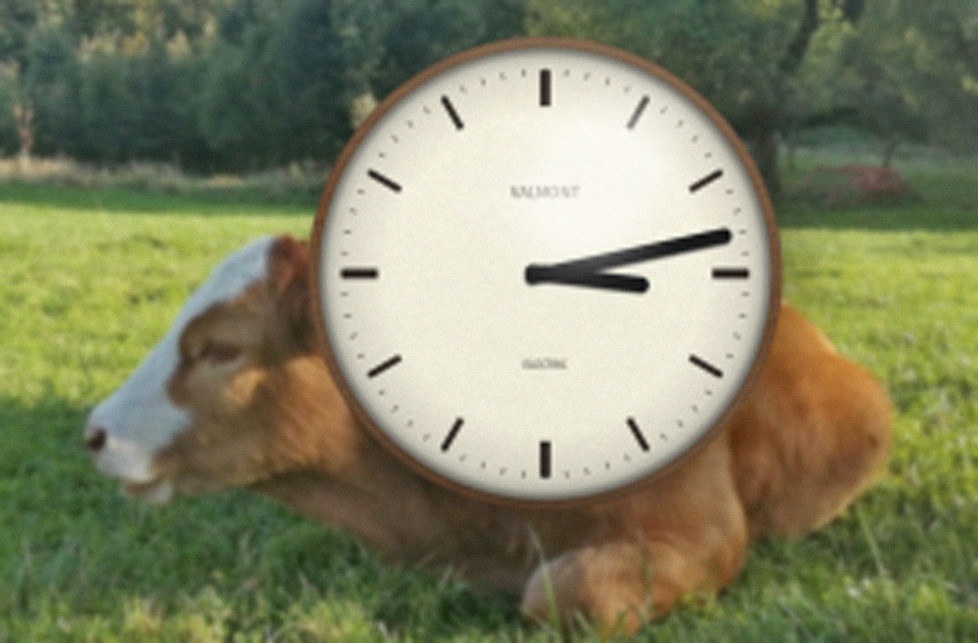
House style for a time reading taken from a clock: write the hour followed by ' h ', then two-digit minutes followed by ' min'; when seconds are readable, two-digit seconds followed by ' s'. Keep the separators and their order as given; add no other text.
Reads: 3 h 13 min
